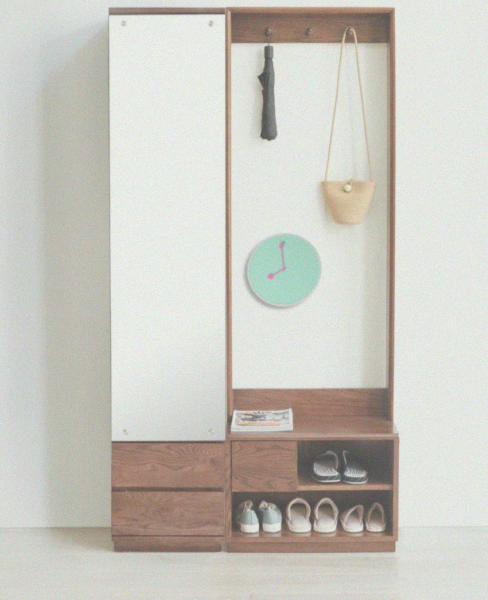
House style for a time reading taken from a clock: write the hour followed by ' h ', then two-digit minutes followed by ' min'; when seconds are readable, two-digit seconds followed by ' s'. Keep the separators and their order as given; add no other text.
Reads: 7 h 59 min
